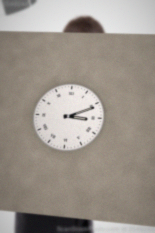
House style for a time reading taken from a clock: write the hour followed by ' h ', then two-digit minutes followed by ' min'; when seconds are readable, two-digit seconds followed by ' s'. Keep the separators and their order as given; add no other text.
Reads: 3 h 11 min
